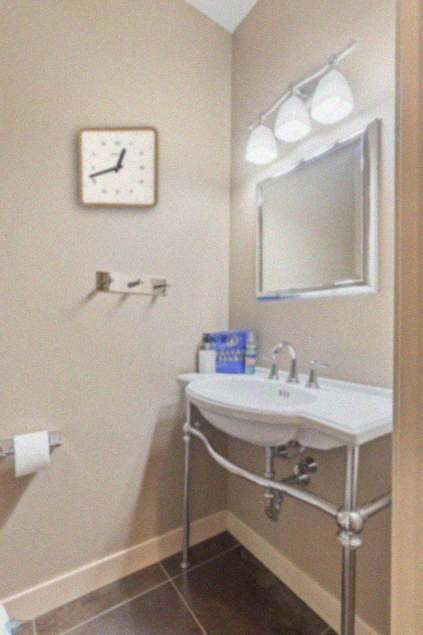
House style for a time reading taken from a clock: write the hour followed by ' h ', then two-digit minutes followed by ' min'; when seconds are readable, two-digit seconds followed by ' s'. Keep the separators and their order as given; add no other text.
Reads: 12 h 42 min
